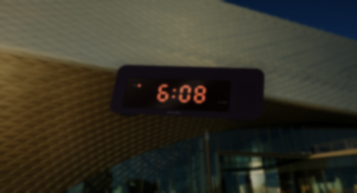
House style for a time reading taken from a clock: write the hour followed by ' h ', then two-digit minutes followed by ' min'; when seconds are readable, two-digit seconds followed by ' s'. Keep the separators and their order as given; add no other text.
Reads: 6 h 08 min
